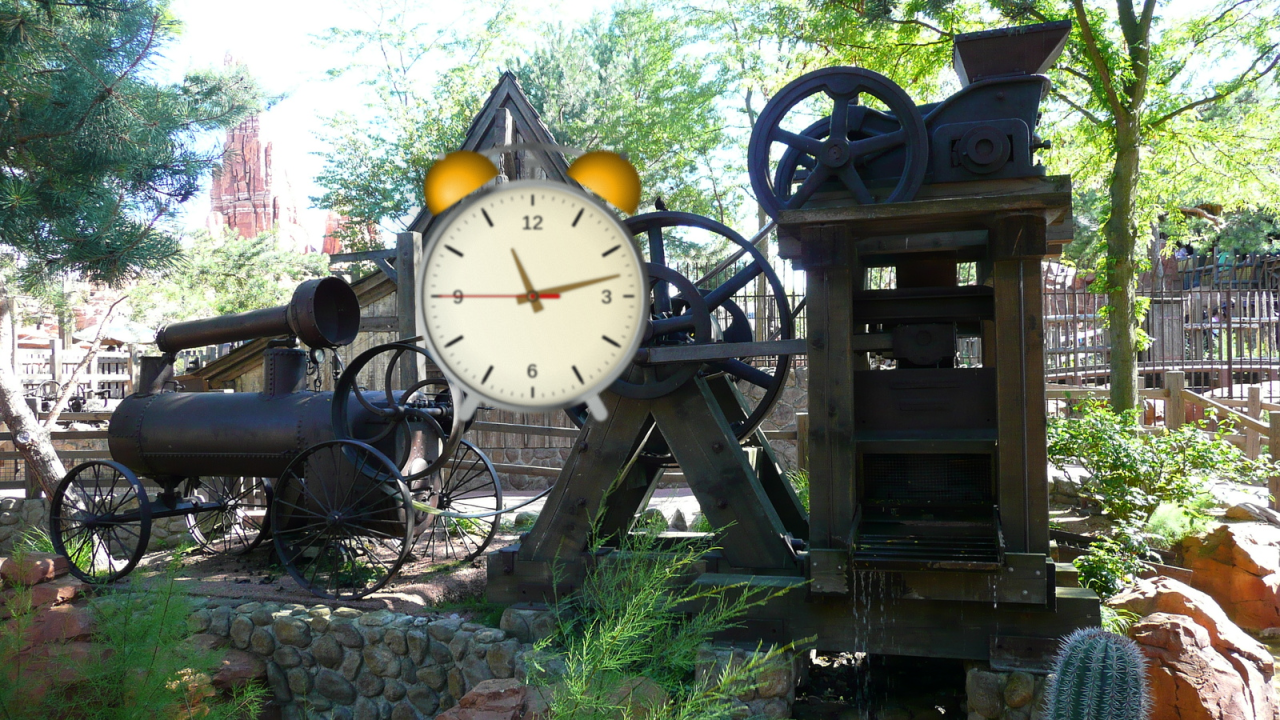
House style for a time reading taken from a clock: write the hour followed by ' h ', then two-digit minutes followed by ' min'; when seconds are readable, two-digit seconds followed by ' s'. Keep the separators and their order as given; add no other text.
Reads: 11 h 12 min 45 s
